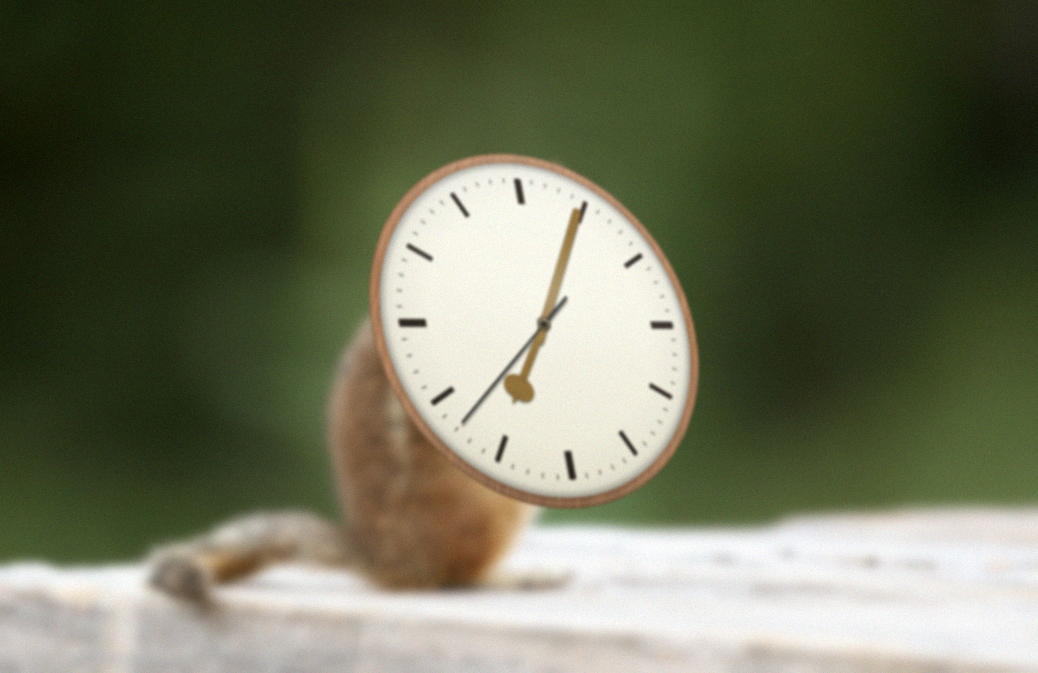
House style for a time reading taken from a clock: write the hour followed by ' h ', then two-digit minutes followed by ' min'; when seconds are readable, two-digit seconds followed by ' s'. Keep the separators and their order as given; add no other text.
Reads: 7 h 04 min 38 s
